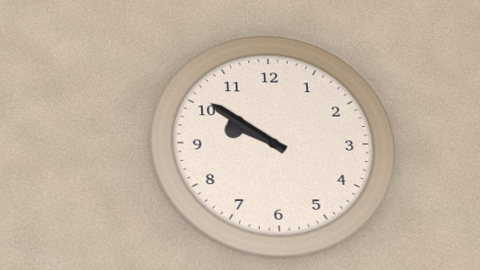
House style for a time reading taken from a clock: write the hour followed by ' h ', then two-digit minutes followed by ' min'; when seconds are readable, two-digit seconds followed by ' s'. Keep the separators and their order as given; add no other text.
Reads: 9 h 51 min
